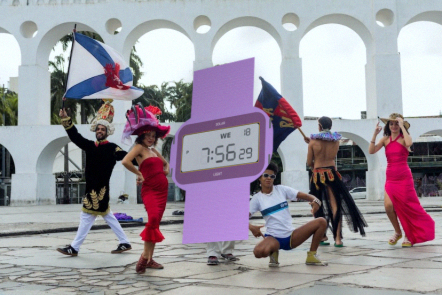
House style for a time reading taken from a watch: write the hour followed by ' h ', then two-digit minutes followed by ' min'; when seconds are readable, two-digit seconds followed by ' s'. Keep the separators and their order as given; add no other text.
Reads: 7 h 56 min 29 s
